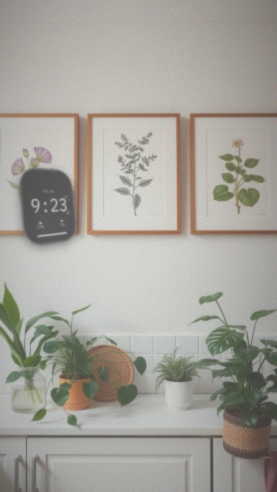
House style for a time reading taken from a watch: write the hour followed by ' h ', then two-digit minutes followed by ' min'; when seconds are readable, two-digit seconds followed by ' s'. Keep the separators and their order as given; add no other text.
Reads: 9 h 23 min
